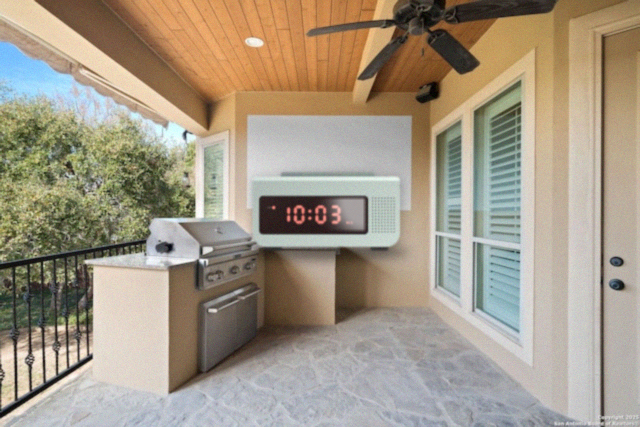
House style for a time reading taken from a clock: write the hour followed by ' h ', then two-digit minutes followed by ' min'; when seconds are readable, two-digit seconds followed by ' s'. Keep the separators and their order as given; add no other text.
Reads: 10 h 03 min
